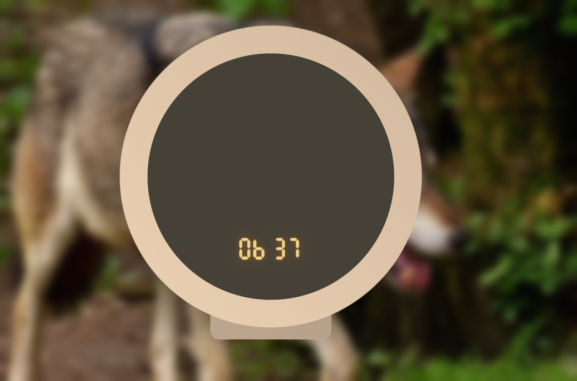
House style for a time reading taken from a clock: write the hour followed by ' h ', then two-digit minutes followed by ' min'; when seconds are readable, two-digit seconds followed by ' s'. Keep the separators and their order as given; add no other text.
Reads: 6 h 37 min
